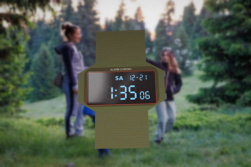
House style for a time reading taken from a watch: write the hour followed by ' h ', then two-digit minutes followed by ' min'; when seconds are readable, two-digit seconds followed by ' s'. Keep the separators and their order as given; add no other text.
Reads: 1 h 35 min 06 s
